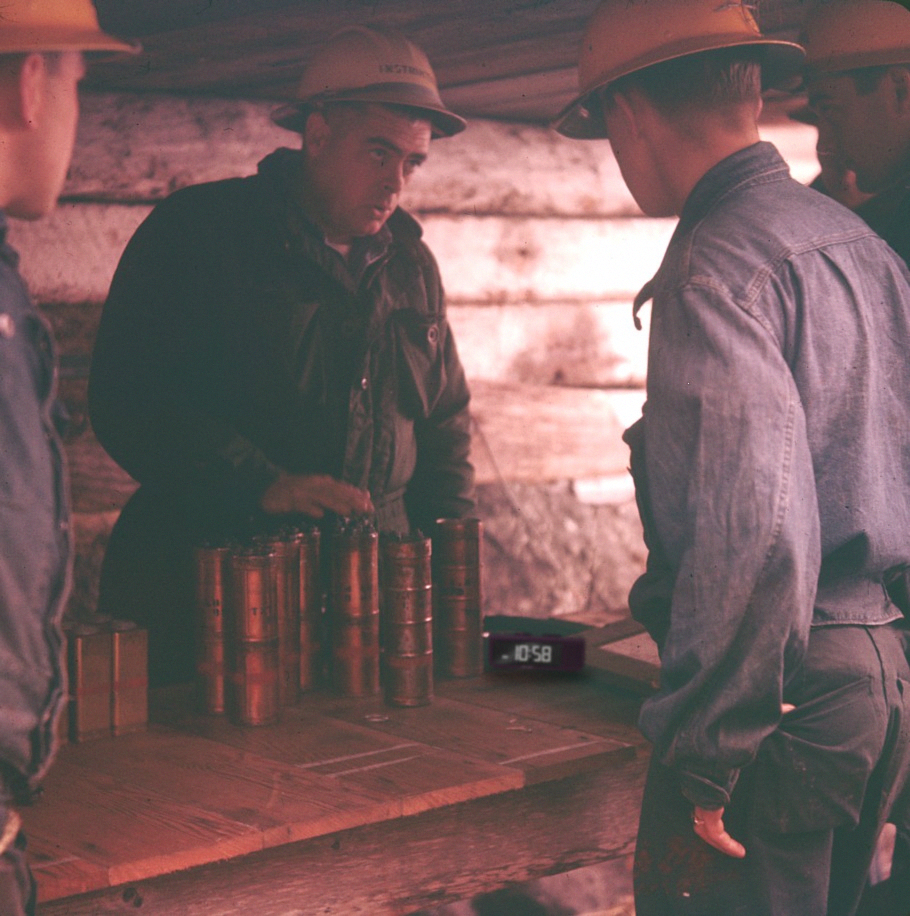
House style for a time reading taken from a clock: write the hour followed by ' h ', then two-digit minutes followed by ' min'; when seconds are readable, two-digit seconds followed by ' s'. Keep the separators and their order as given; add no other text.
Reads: 10 h 58 min
